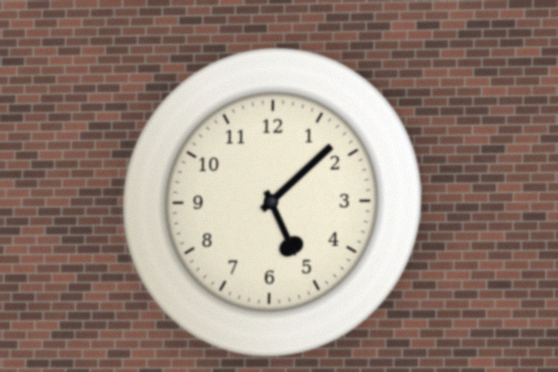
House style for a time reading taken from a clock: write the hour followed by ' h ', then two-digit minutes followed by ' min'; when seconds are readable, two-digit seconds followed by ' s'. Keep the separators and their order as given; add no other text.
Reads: 5 h 08 min
